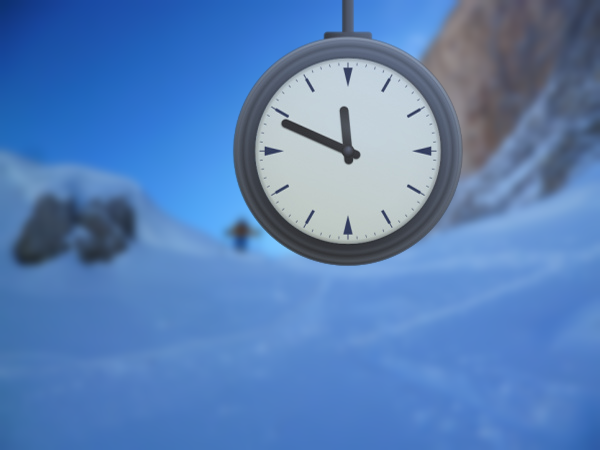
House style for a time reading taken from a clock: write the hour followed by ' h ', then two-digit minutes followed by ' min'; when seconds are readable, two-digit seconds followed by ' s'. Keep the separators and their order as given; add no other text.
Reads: 11 h 49 min
